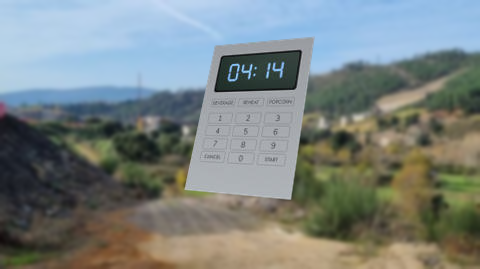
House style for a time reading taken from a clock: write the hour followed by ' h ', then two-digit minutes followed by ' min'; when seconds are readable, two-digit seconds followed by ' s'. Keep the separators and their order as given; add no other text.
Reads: 4 h 14 min
